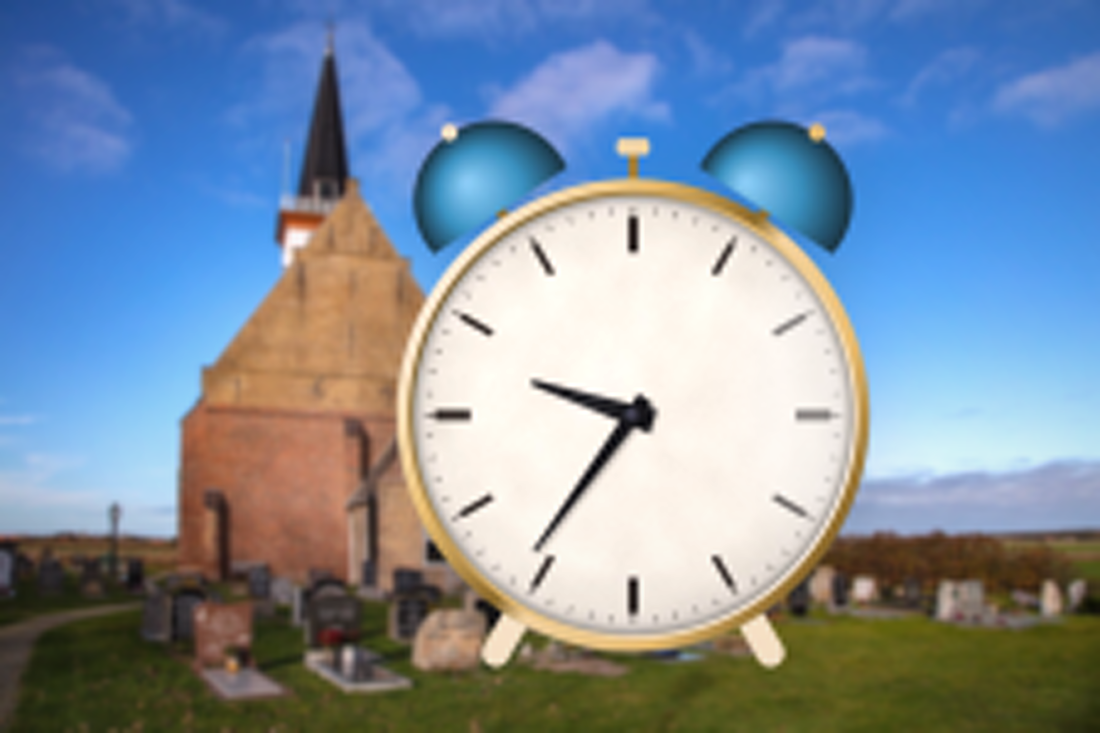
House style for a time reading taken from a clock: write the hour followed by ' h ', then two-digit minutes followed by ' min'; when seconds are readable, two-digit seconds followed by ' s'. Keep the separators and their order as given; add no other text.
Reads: 9 h 36 min
